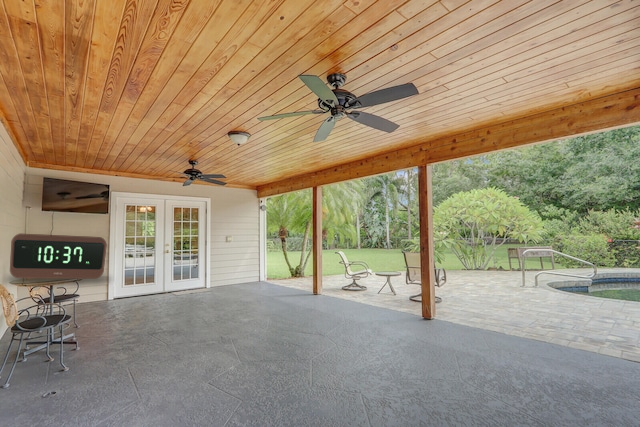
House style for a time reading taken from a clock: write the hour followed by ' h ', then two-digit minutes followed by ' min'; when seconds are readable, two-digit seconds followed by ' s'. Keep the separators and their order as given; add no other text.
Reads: 10 h 37 min
